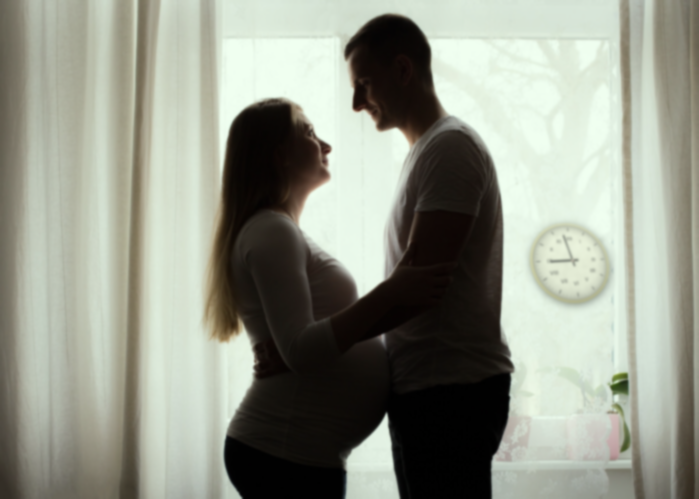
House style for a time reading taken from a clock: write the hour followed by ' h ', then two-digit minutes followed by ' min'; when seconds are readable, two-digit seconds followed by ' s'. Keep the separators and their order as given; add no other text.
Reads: 8 h 58 min
